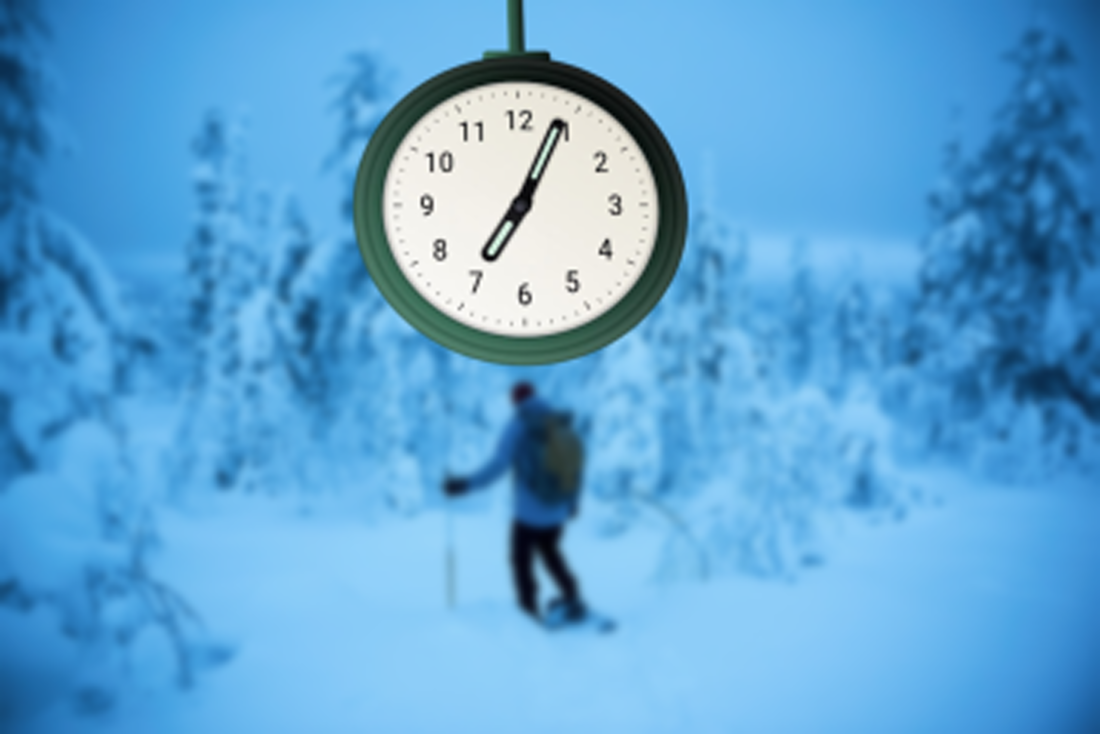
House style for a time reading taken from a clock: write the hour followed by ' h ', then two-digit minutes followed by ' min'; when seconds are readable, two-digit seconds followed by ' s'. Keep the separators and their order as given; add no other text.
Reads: 7 h 04 min
